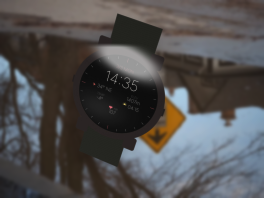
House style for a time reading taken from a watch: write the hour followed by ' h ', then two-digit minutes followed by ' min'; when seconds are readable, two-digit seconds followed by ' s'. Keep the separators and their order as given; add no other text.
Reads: 14 h 35 min
